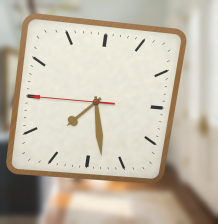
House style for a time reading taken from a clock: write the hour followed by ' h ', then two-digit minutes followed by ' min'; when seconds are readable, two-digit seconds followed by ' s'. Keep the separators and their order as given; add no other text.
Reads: 7 h 27 min 45 s
